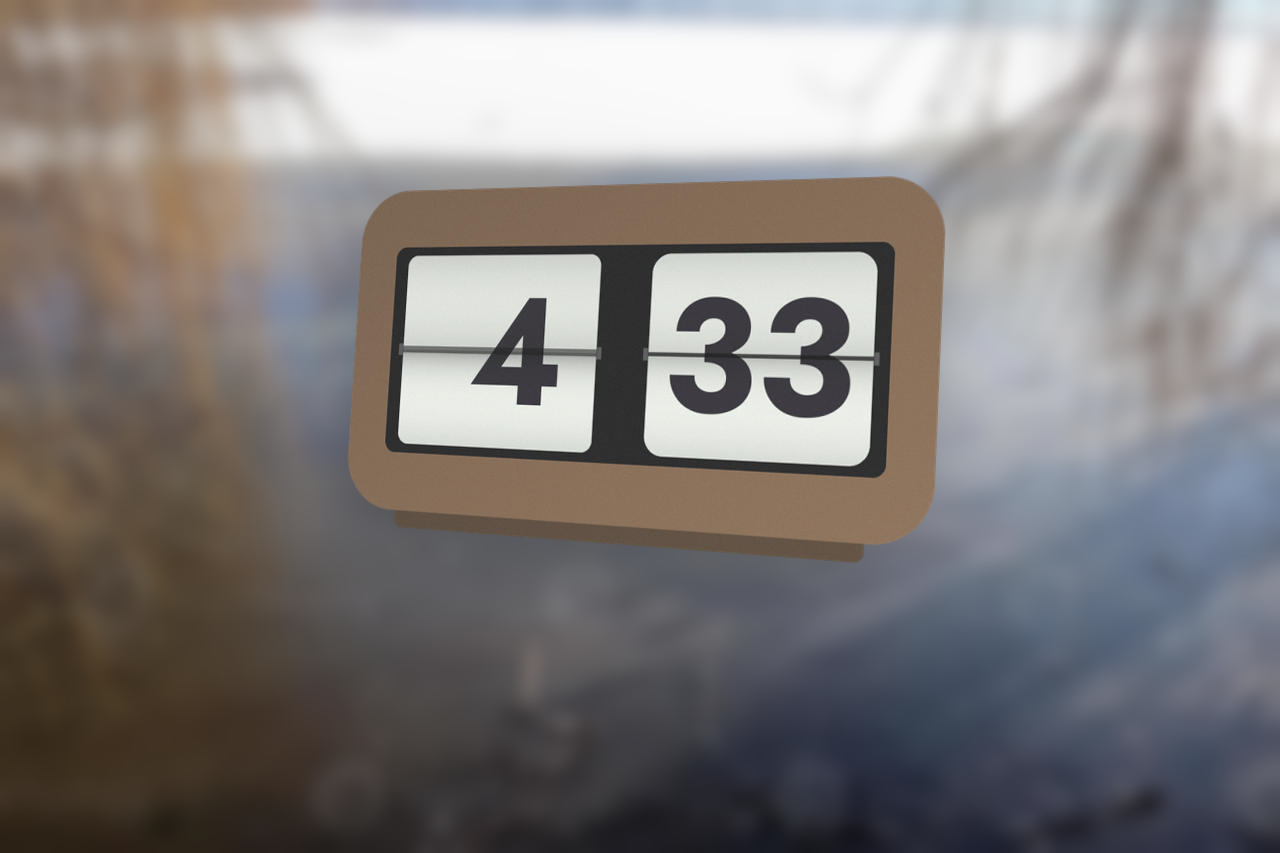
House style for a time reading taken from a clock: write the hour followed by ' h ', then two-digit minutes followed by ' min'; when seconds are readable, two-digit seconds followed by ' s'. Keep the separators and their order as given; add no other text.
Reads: 4 h 33 min
